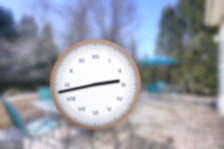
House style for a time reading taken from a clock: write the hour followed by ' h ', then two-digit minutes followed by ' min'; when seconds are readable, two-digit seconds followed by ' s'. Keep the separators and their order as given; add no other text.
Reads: 2 h 43 min
